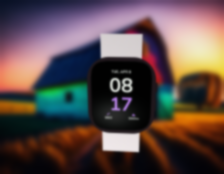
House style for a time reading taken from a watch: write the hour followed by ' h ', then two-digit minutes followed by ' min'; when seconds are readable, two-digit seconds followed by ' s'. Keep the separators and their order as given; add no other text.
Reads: 8 h 17 min
